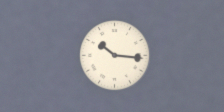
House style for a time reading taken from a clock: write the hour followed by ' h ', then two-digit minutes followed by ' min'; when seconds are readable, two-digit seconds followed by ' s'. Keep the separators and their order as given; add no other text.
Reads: 10 h 16 min
